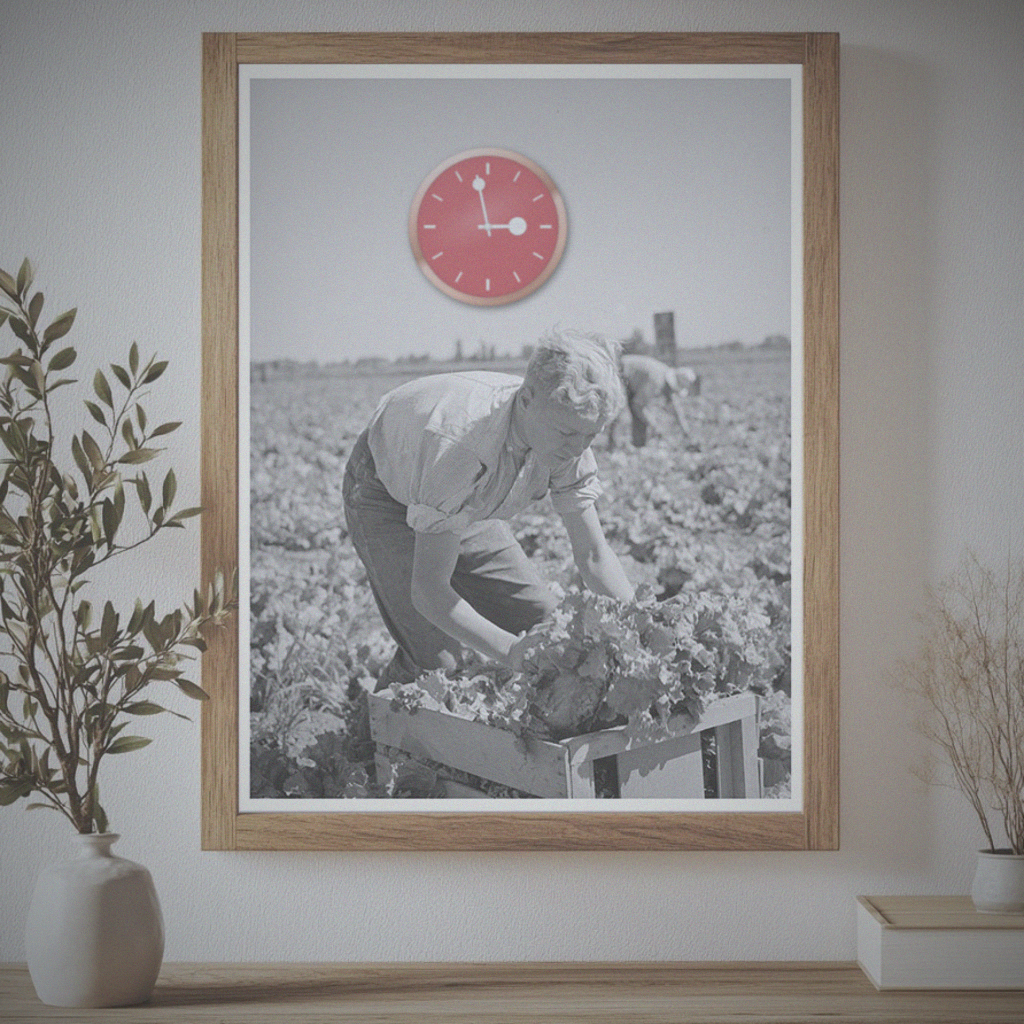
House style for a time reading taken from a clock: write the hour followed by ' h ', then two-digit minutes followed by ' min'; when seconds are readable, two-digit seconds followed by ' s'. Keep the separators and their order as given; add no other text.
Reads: 2 h 58 min
